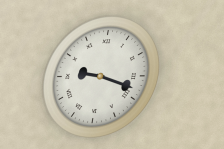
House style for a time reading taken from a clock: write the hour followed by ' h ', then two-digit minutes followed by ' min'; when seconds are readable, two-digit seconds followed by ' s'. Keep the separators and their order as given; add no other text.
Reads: 9 h 18 min
